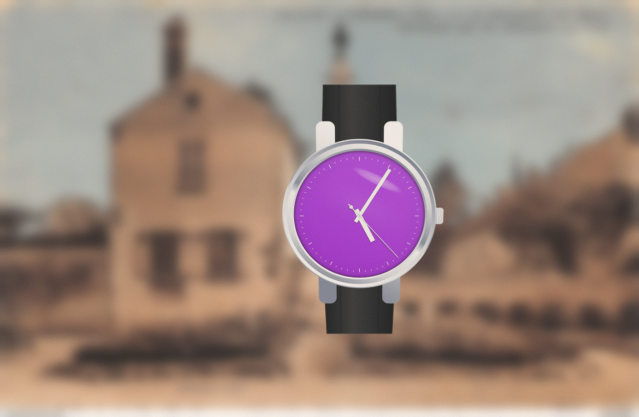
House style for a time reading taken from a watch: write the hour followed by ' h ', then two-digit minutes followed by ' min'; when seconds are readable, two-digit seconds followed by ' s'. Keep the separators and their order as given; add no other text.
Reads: 5 h 05 min 23 s
